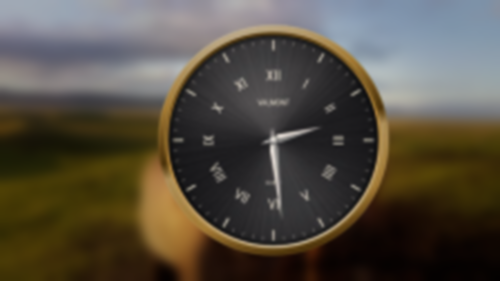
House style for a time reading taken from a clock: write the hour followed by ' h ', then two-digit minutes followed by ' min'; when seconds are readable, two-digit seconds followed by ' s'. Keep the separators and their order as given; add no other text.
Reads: 2 h 29 min
